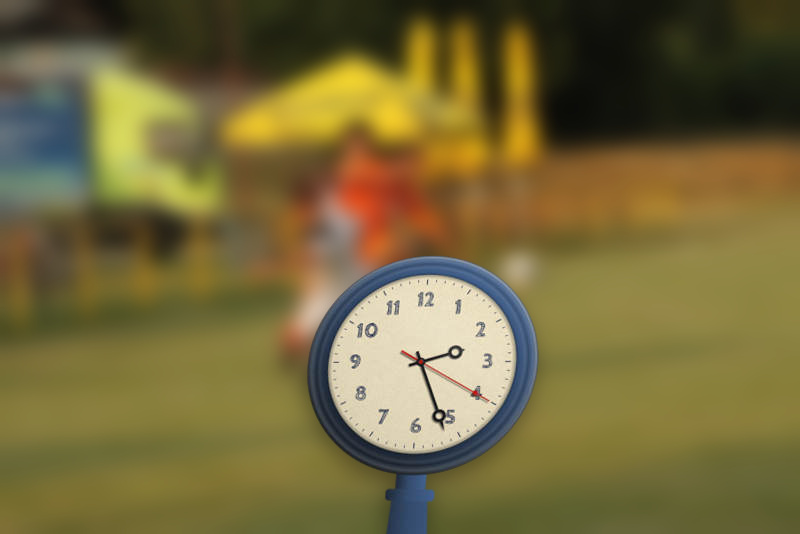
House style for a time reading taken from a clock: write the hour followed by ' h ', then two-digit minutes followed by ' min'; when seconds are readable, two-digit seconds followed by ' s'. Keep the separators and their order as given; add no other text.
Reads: 2 h 26 min 20 s
